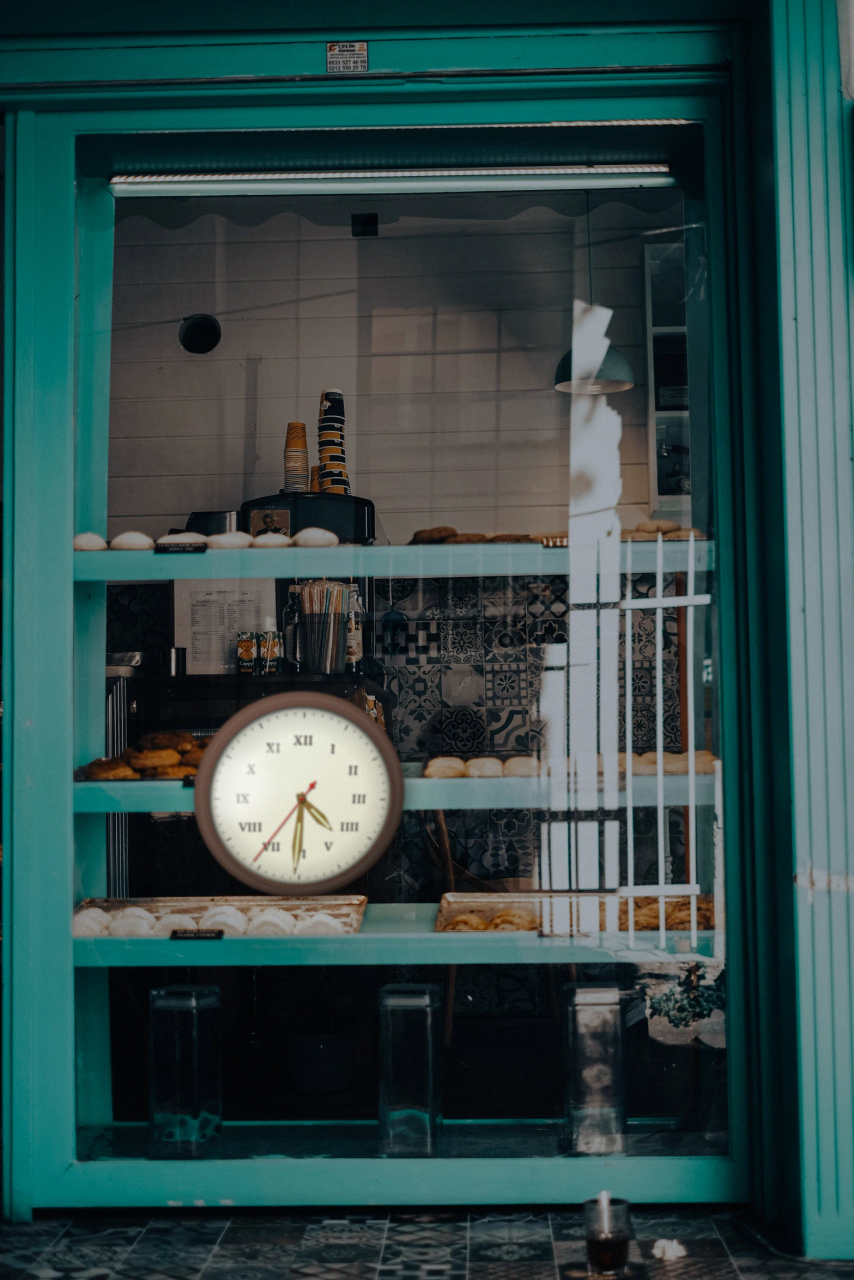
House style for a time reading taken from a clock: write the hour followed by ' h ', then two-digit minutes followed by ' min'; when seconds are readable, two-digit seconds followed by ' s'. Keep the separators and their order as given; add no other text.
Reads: 4 h 30 min 36 s
